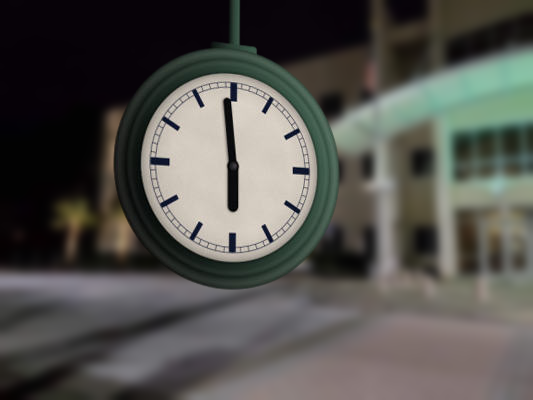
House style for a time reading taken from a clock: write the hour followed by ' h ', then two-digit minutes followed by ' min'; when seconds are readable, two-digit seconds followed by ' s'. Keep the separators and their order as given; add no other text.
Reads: 5 h 59 min
